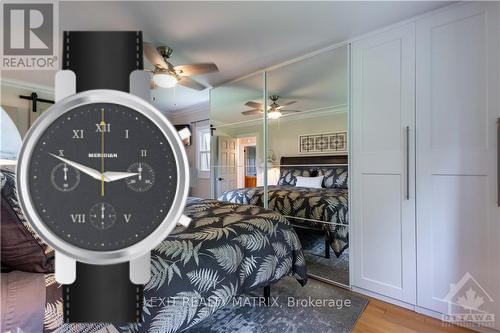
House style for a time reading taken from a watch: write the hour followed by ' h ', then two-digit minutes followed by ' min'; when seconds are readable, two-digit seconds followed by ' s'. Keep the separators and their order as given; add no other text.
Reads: 2 h 49 min
